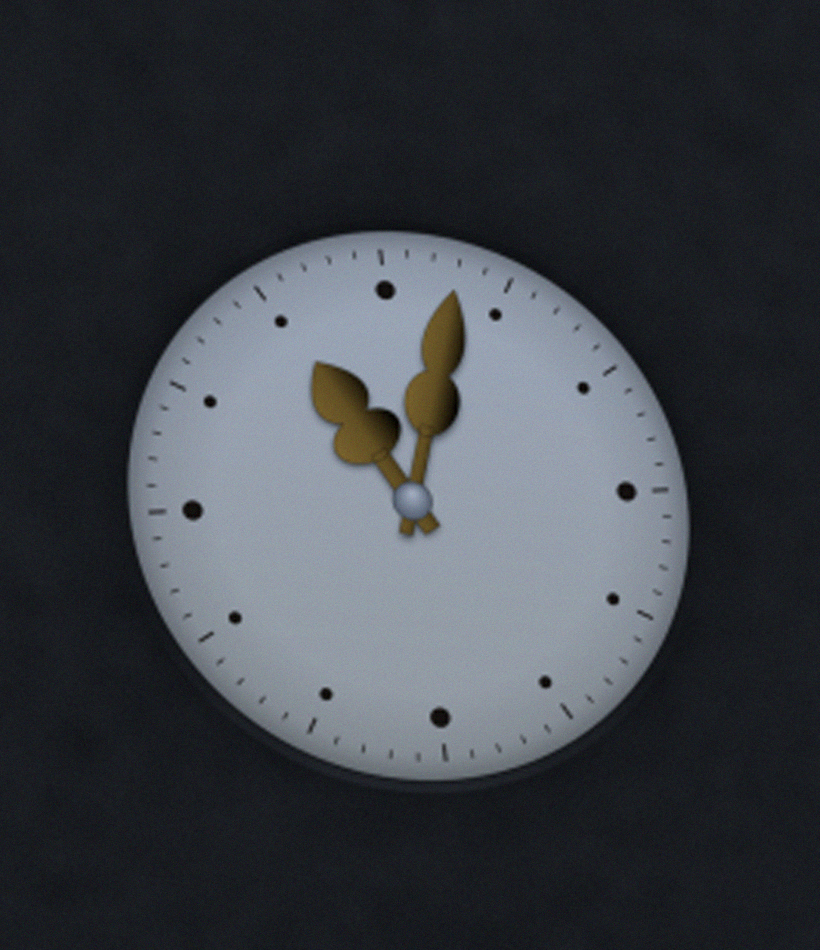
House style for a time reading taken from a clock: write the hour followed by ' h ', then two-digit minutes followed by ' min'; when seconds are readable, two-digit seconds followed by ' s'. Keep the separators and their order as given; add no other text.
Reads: 11 h 03 min
